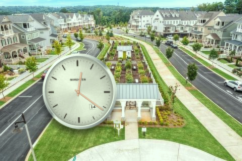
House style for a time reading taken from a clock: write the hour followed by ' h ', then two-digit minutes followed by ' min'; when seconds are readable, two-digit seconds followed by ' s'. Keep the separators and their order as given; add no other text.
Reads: 12 h 21 min
